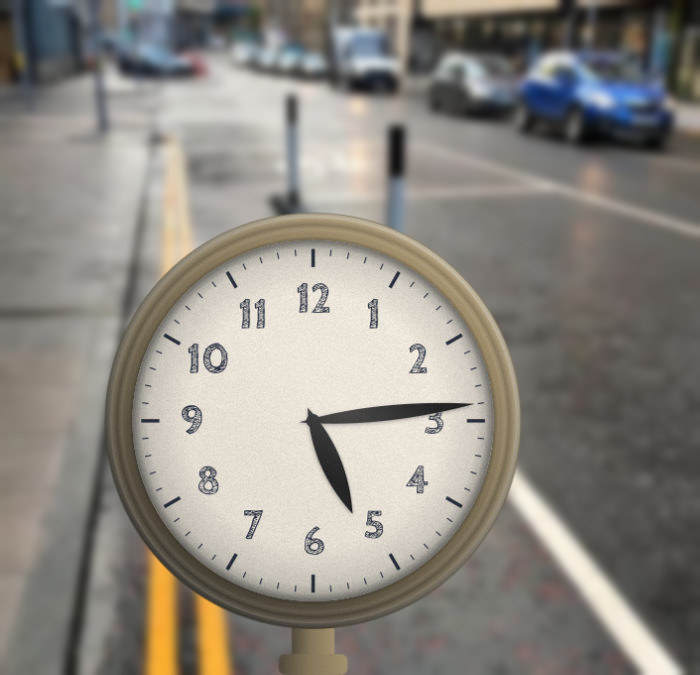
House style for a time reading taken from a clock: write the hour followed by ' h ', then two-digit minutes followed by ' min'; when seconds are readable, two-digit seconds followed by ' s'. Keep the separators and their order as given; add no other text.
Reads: 5 h 14 min
